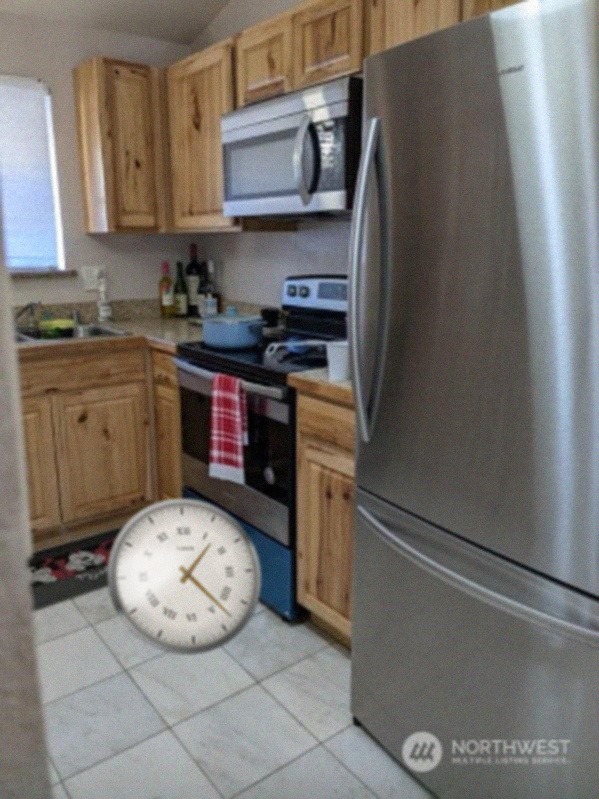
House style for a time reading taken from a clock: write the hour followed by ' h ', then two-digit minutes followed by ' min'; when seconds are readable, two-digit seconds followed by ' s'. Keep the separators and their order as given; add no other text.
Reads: 1 h 23 min
